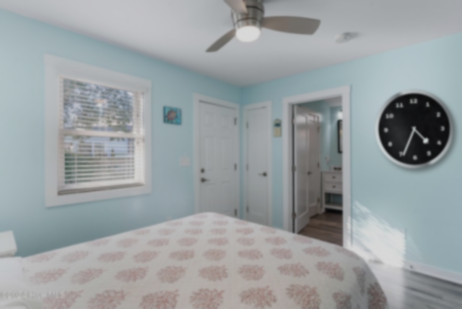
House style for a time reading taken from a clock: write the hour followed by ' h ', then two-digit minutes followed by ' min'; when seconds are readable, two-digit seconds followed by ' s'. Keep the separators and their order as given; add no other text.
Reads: 4 h 34 min
